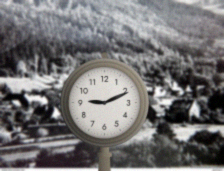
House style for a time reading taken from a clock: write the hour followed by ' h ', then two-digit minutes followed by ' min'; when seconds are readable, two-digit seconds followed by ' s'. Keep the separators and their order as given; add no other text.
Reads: 9 h 11 min
